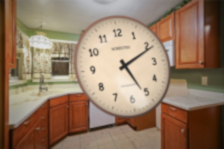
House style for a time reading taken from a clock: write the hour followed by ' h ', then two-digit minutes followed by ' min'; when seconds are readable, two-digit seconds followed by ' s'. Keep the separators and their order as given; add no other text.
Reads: 5 h 11 min
